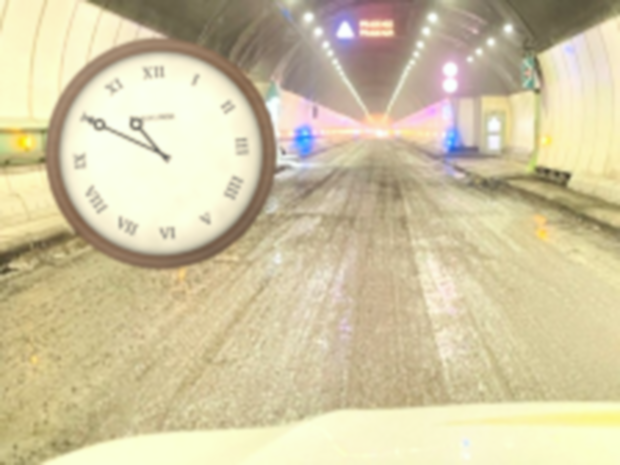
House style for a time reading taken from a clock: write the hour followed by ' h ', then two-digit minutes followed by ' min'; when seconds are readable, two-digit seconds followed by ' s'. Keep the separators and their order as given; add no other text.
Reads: 10 h 50 min
